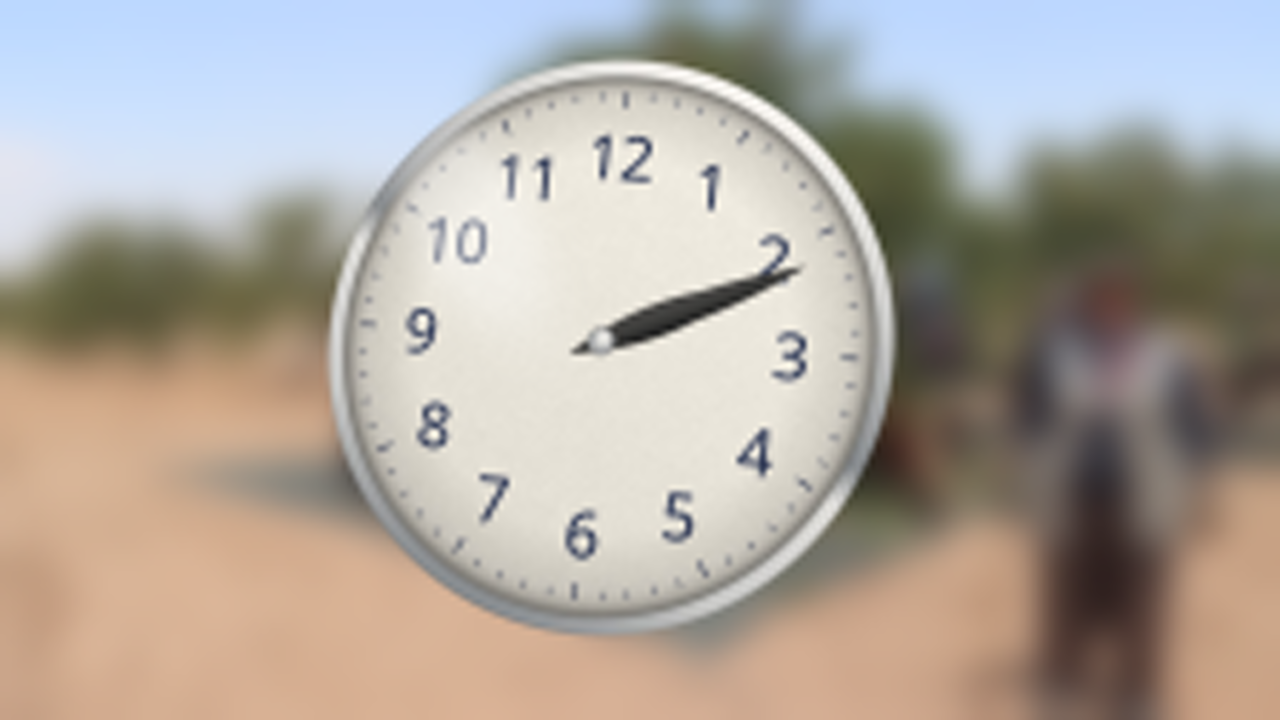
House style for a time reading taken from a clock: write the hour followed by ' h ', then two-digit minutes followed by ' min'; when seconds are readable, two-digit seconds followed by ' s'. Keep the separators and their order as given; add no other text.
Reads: 2 h 11 min
